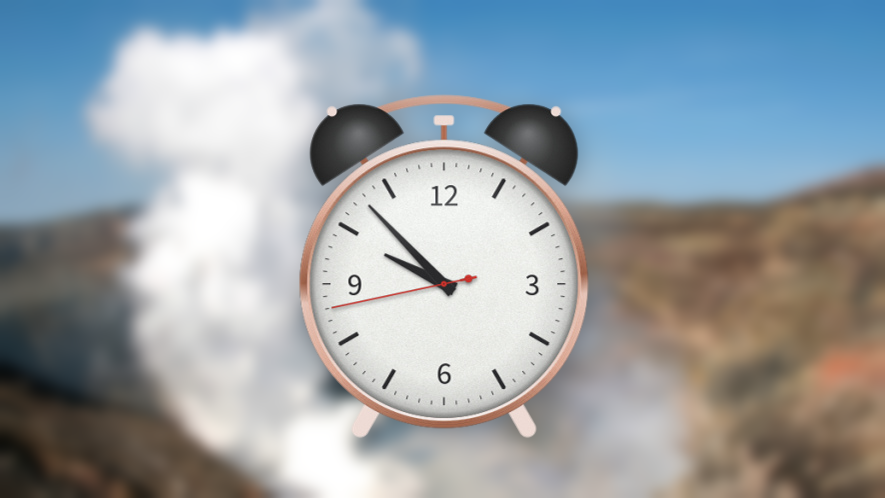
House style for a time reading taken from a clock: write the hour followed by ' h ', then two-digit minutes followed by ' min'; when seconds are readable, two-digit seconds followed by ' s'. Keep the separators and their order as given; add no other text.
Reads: 9 h 52 min 43 s
